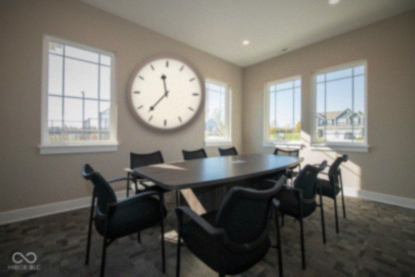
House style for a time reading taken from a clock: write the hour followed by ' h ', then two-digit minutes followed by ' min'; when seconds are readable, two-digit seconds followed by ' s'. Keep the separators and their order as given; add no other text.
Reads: 11 h 37 min
